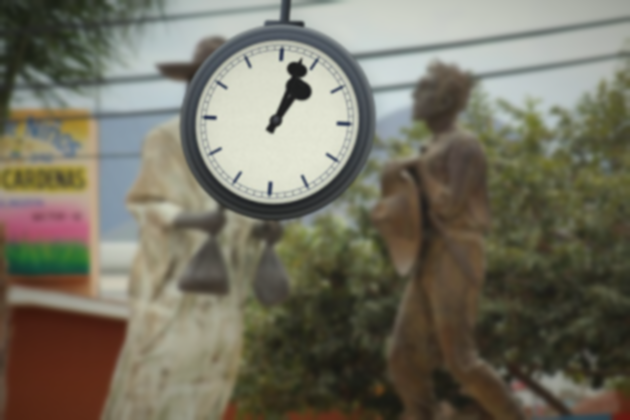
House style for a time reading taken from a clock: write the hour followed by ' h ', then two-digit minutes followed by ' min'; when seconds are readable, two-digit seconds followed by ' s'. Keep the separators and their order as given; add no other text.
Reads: 1 h 03 min
